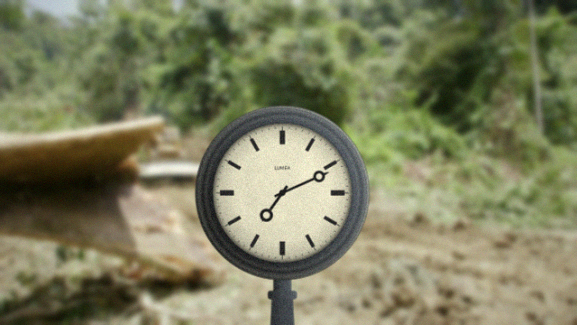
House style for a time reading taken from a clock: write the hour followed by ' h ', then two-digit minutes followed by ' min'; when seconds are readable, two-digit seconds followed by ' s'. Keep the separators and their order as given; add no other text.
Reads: 7 h 11 min
